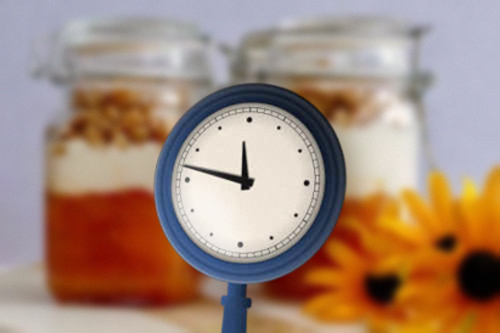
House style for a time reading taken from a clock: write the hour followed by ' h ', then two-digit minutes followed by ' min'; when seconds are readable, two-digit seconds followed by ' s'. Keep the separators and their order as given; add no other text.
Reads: 11 h 47 min
